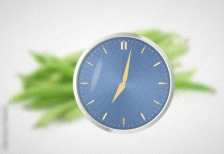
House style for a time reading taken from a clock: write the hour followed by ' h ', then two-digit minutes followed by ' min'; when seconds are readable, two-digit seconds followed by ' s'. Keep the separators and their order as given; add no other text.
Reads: 7 h 02 min
